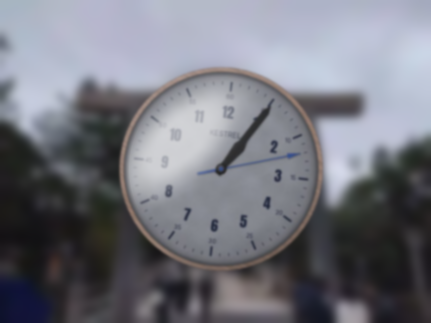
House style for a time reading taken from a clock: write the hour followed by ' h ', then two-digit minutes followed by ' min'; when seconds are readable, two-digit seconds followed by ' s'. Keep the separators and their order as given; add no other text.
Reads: 1 h 05 min 12 s
